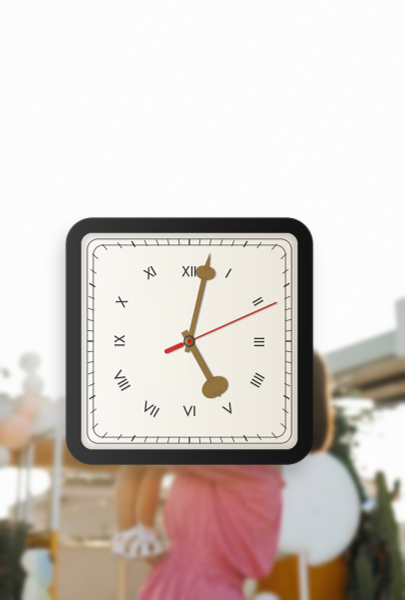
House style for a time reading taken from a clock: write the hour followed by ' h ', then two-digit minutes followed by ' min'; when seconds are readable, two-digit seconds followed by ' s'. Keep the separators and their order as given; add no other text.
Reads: 5 h 02 min 11 s
